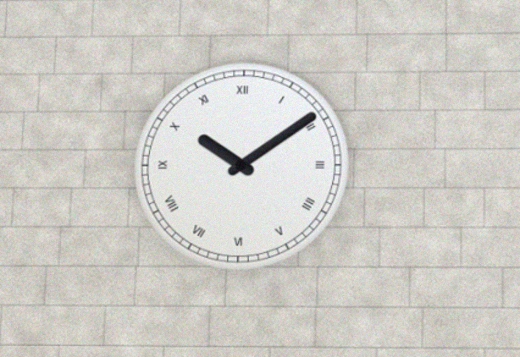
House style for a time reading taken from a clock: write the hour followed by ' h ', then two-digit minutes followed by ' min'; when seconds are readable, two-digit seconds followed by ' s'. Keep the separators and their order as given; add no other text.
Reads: 10 h 09 min
